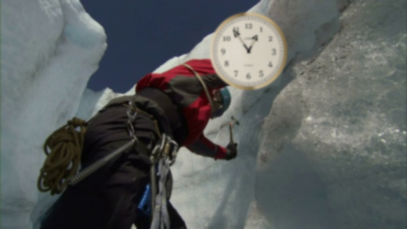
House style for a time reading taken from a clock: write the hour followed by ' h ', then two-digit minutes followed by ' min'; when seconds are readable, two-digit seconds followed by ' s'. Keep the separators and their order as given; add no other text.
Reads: 12 h 54 min
